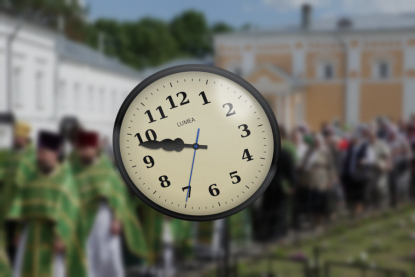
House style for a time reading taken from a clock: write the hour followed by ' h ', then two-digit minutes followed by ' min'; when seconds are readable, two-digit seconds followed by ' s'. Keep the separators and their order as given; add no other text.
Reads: 9 h 48 min 35 s
